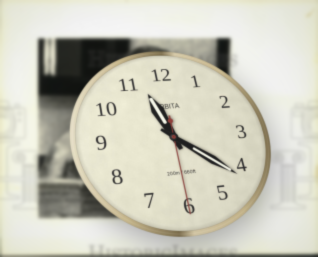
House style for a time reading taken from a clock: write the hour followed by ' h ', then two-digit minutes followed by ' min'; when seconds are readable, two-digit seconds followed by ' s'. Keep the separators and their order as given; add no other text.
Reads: 11 h 21 min 30 s
